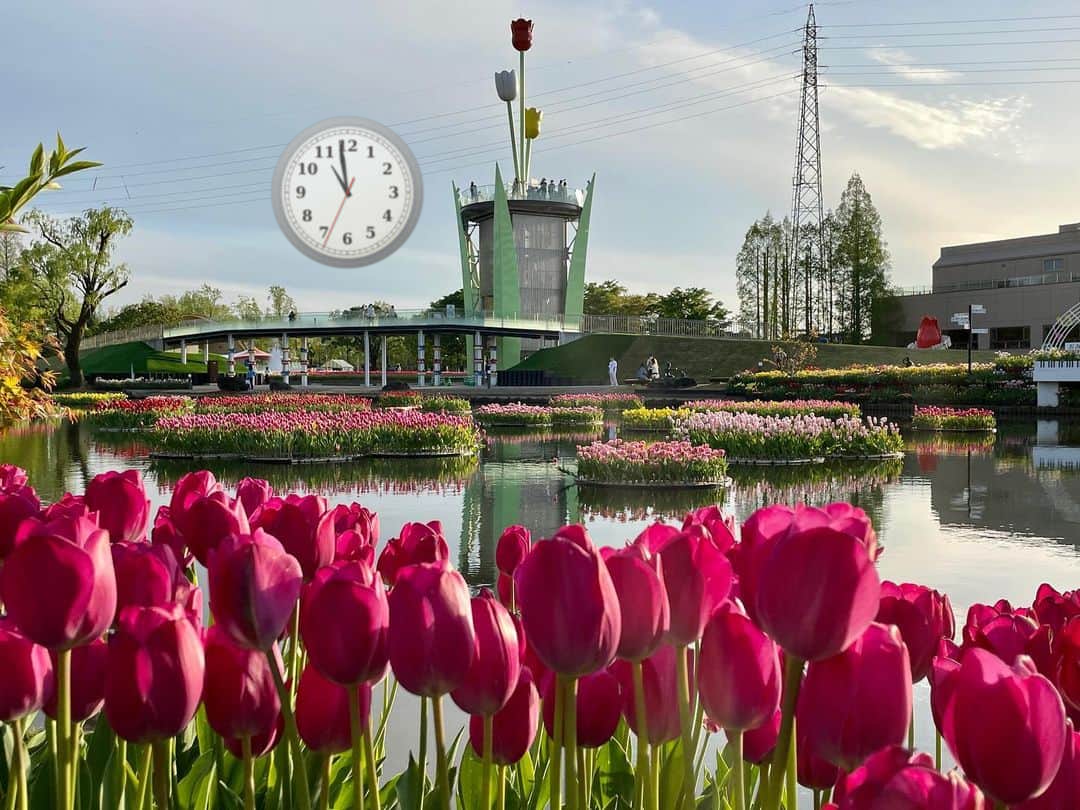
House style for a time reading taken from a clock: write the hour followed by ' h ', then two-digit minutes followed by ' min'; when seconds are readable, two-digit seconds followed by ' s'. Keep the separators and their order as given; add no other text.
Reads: 10 h 58 min 34 s
